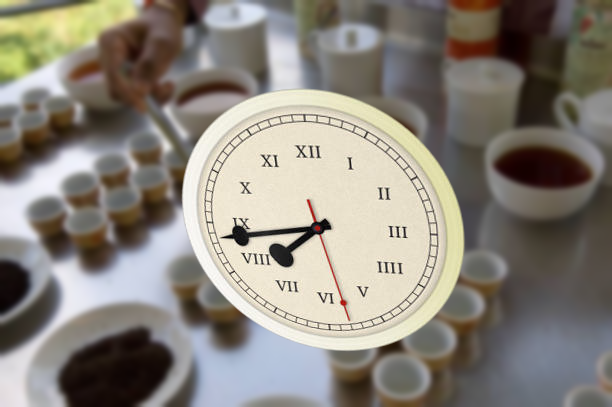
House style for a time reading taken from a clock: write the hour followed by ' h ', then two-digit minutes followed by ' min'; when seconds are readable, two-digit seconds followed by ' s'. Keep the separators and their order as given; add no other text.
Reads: 7 h 43 min 28 s
